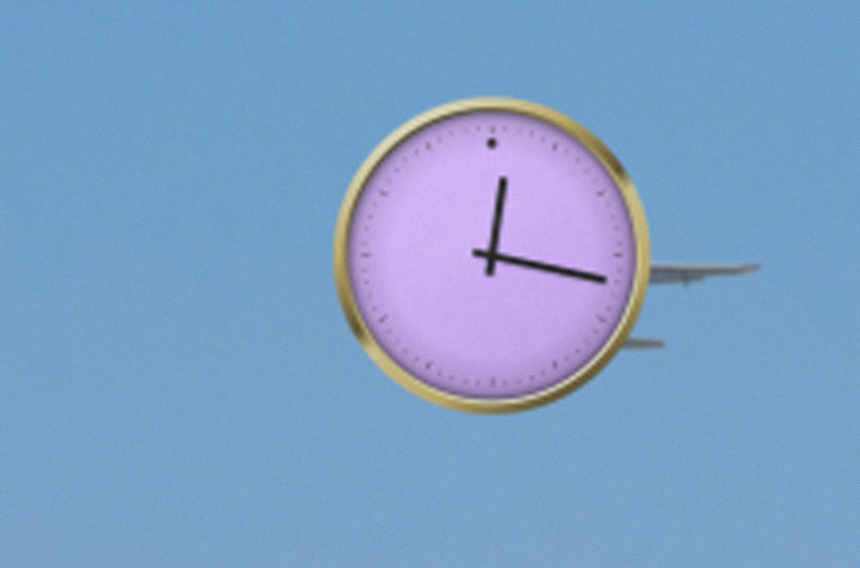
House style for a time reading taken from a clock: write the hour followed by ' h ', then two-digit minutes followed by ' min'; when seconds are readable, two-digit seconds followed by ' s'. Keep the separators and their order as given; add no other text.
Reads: 12 h 17 min
